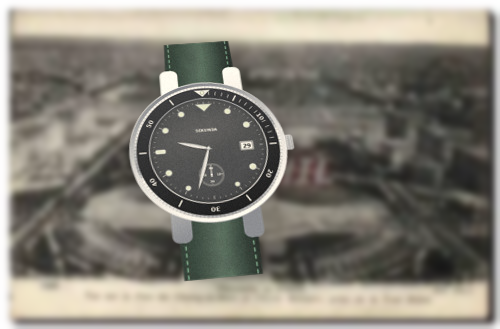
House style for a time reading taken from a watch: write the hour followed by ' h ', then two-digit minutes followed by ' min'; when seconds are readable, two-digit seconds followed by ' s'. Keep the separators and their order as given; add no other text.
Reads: 9 h 33 min
